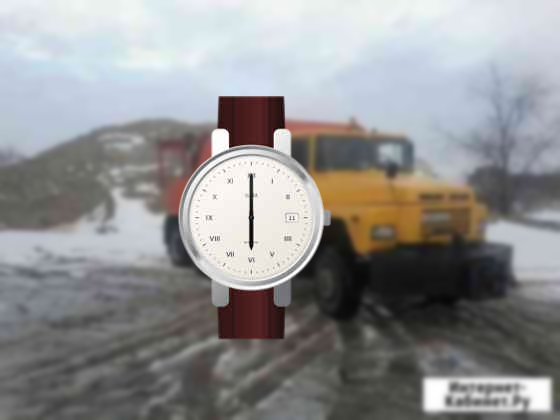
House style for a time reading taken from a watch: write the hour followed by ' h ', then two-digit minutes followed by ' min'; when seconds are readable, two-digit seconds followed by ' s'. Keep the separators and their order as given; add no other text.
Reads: 6 h 00 min
